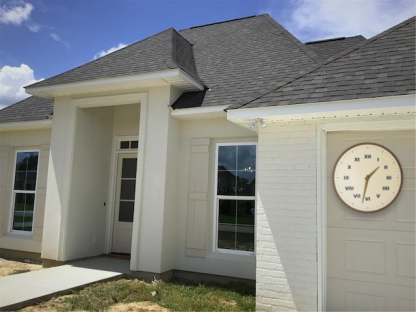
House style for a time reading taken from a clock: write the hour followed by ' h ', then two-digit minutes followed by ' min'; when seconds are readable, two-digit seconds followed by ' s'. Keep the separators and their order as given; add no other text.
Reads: 1 h 32 min
